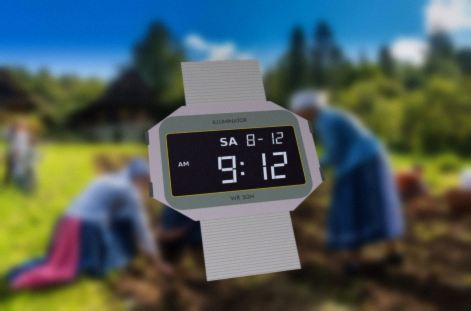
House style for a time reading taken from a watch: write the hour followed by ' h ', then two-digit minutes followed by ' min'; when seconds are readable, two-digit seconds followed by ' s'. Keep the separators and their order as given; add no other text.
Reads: 9 h 12 min
